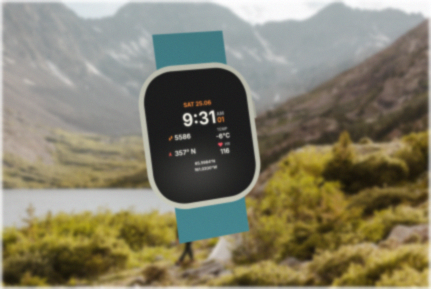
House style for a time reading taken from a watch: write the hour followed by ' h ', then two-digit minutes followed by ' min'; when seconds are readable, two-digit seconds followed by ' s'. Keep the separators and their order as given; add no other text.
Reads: 9 h 31 min
